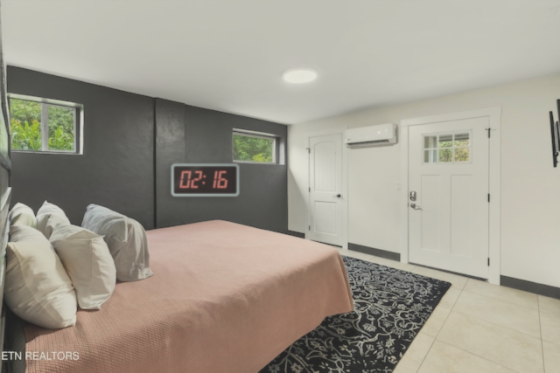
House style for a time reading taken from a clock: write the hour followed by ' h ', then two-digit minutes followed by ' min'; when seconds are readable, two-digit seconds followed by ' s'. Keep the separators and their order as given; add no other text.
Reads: 2 h 16 min
